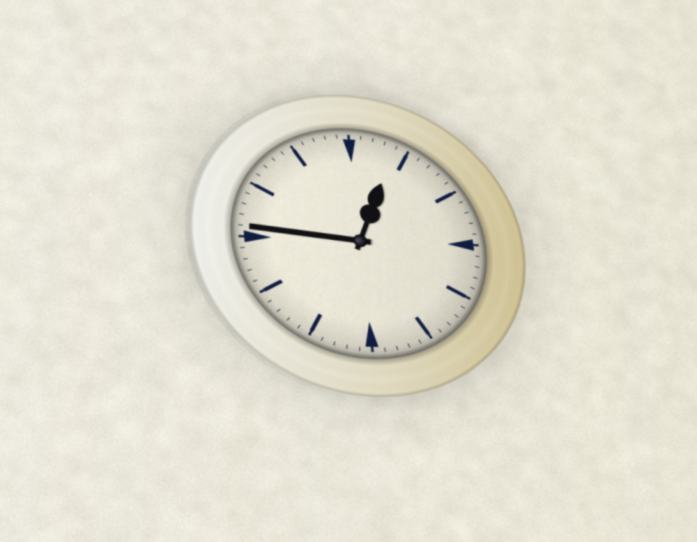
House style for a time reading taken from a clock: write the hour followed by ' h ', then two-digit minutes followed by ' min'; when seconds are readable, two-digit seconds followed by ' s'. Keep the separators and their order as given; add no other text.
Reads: 12 h 46 min
